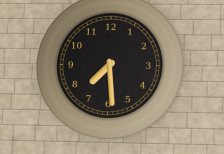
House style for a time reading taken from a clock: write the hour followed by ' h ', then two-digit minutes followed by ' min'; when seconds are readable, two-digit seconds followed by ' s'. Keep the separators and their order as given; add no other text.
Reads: 7 h 29 min
